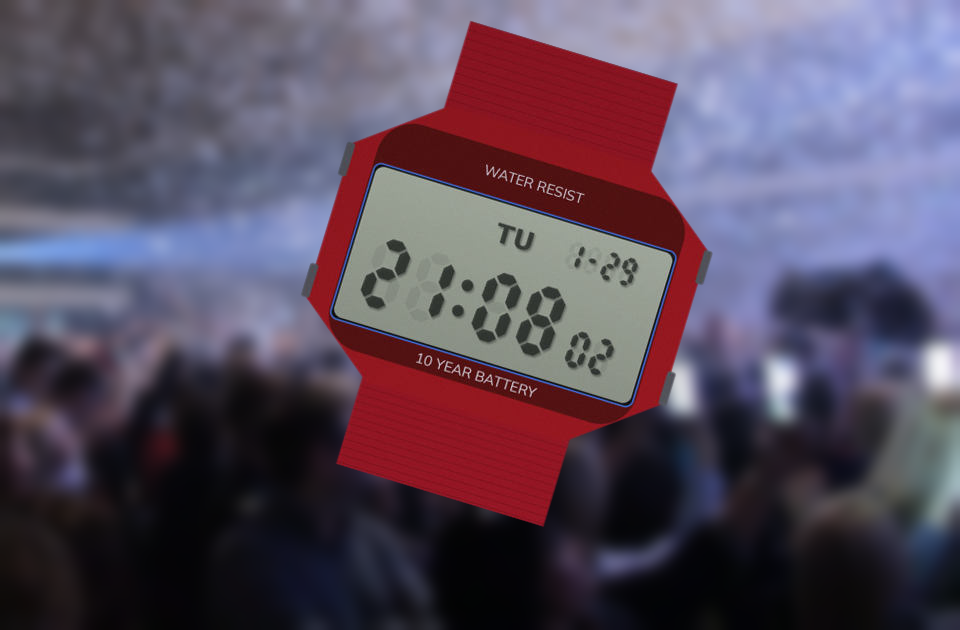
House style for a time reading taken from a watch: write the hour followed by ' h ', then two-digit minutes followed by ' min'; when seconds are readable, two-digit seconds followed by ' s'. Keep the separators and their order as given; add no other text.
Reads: 21 h 08 min 02 s
